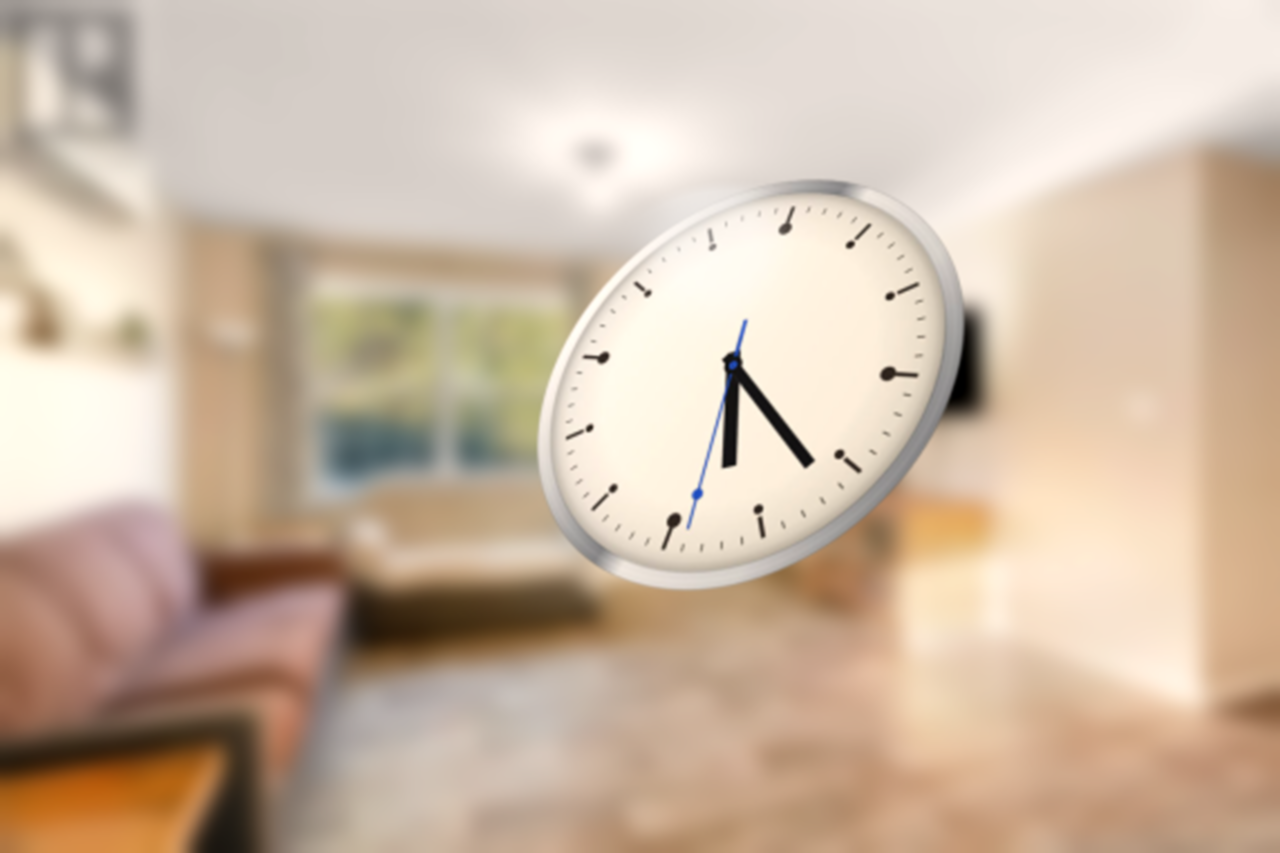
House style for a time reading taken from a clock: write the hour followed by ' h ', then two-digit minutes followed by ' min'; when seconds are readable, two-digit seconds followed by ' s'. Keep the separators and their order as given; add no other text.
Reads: 5 h 21 min 29 s
